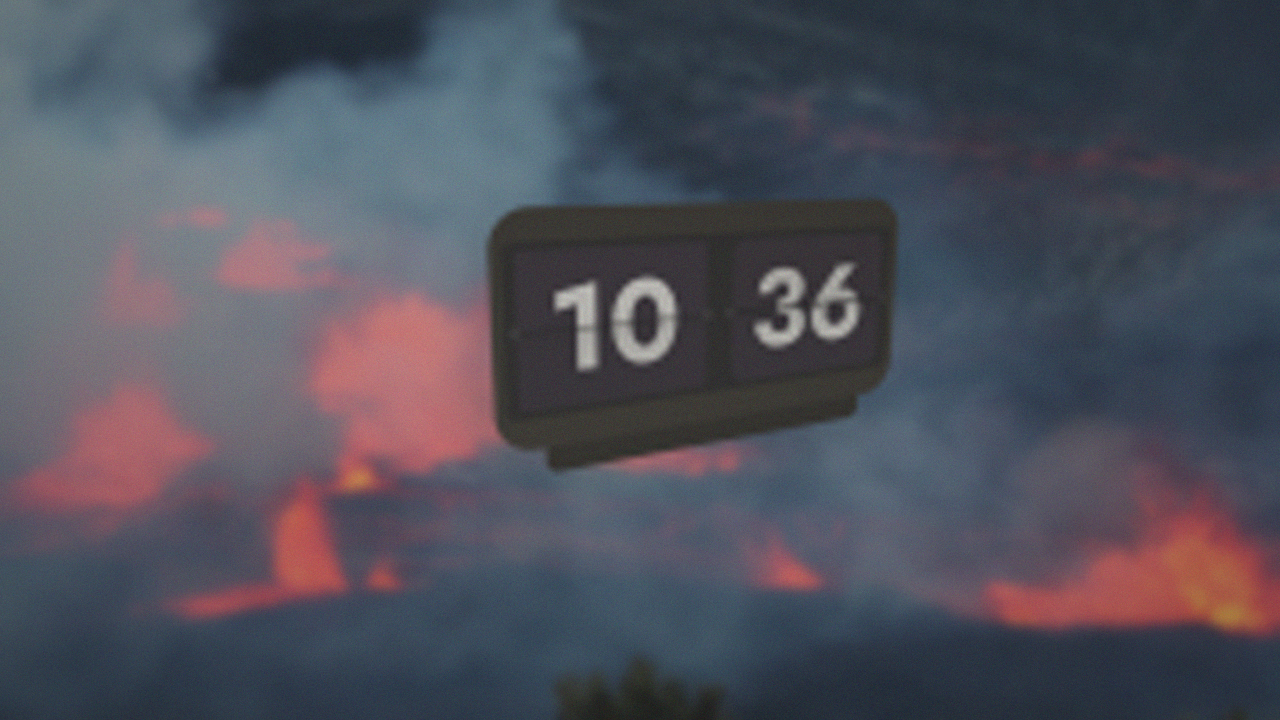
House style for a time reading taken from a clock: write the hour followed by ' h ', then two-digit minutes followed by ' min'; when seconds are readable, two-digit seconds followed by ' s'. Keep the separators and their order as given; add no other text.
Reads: 10 h 36 min
